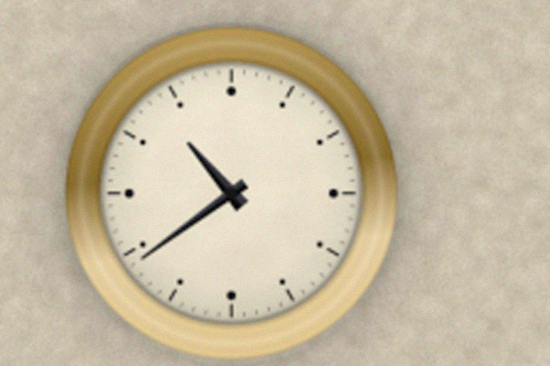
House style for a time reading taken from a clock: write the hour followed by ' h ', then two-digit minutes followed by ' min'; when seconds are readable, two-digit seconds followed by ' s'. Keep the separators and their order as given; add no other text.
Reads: 10 h 39 min
